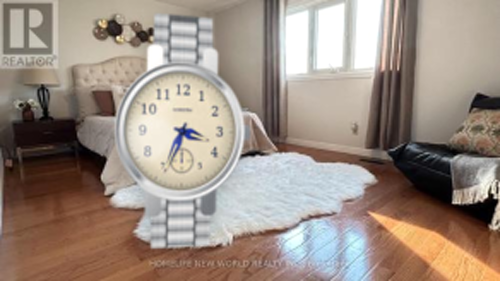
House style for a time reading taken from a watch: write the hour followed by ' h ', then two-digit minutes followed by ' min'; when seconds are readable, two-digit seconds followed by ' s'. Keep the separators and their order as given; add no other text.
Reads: 3 h 34 min
